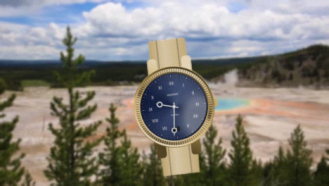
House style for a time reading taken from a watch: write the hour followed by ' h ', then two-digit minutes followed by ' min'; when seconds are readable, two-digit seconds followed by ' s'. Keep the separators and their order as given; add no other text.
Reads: 9 h 31 min
